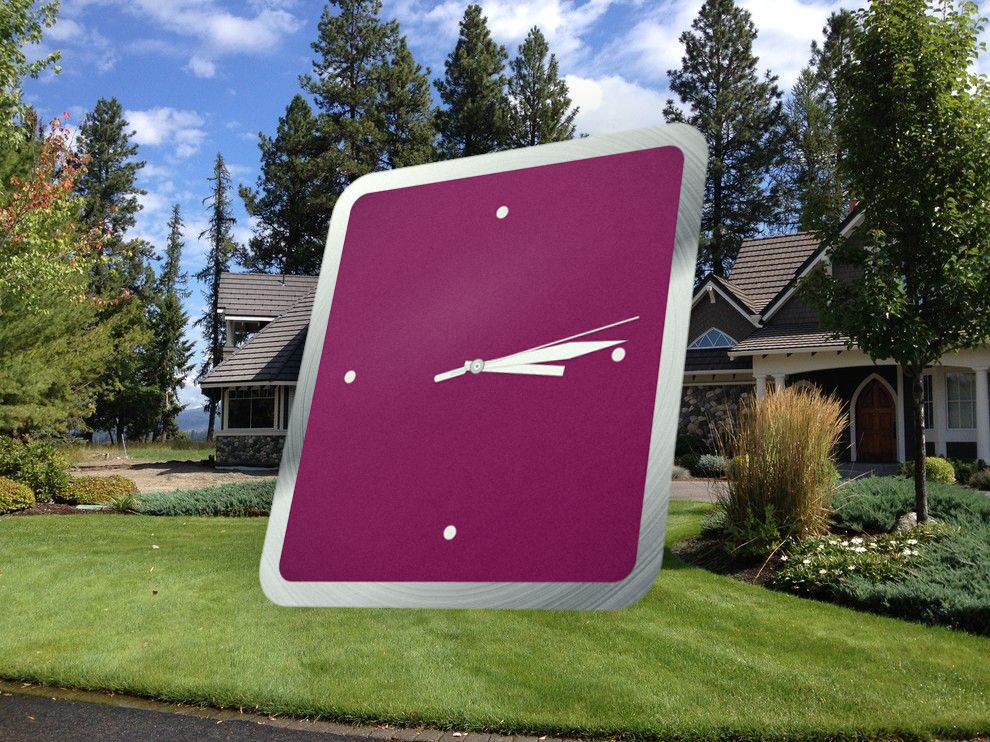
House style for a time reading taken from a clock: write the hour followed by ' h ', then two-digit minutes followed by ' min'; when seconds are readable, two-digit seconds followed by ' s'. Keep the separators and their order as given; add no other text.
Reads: 3 h 14 min 13 s
